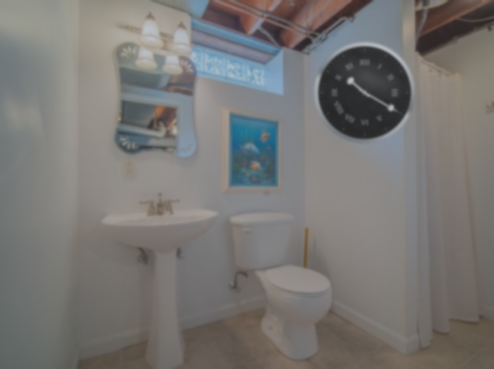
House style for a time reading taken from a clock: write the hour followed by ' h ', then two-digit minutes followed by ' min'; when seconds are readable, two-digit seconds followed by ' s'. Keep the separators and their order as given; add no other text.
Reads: 10 h 20 min
